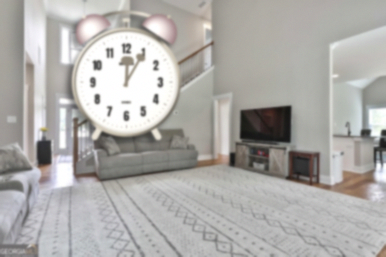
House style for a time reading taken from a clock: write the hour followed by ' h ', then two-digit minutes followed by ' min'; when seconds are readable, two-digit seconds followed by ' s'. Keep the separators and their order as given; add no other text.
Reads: 12 h 05 min
